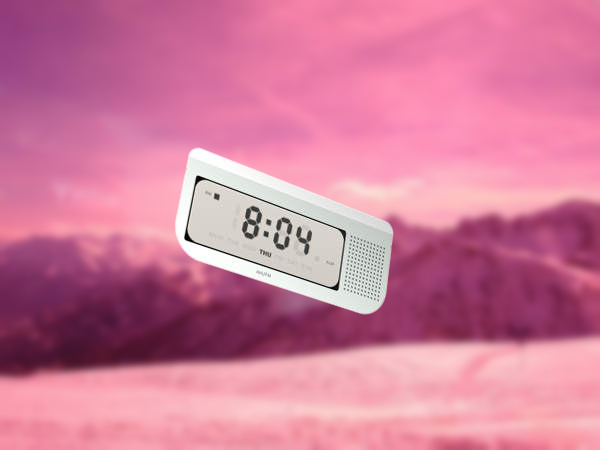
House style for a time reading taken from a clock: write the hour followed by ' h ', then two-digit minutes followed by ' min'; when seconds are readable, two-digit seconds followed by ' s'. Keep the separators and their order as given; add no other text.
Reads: 8 h 04 min
